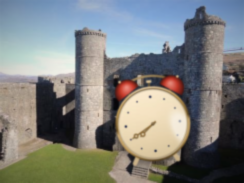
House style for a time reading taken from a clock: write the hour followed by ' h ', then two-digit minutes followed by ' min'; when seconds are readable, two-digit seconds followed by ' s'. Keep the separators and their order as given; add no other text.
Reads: 7 h 40 min
